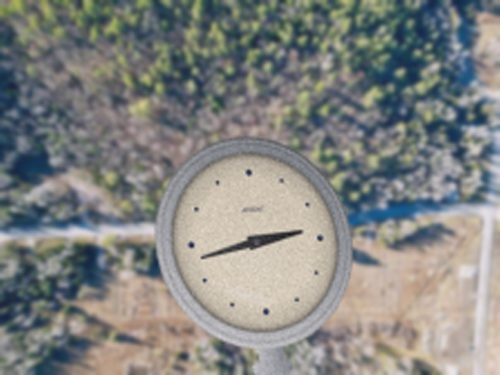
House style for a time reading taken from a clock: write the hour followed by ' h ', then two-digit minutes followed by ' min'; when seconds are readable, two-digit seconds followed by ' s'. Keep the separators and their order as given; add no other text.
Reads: 2 h 43 min
